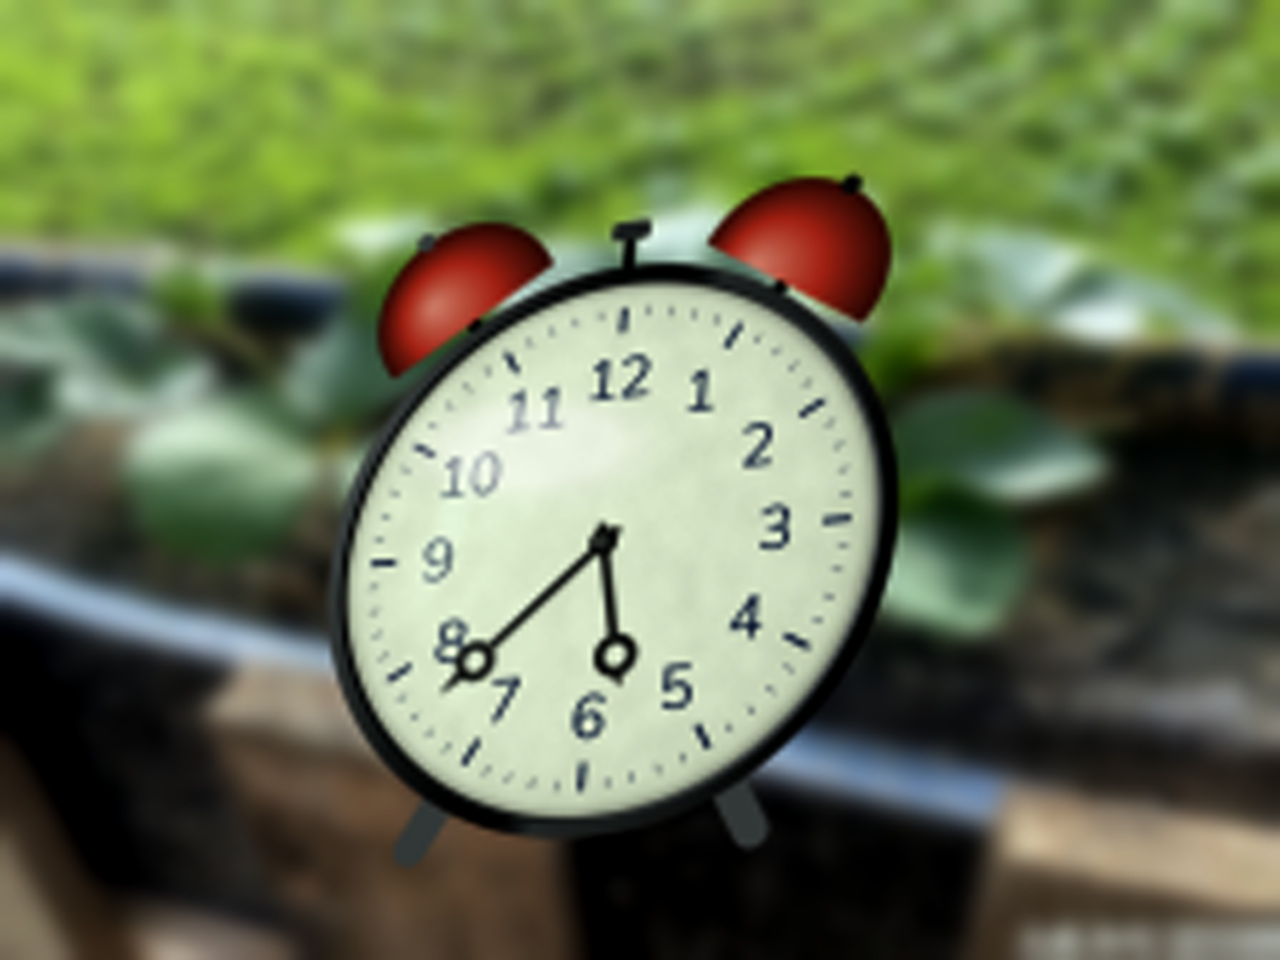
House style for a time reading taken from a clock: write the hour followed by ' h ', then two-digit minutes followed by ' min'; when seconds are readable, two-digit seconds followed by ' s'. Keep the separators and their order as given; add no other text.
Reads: 5 h 38 min
